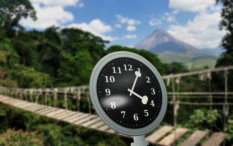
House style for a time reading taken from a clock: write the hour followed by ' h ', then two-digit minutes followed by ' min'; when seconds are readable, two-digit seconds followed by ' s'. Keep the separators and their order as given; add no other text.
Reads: 4 h 05 min
